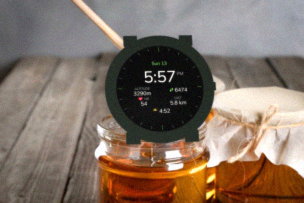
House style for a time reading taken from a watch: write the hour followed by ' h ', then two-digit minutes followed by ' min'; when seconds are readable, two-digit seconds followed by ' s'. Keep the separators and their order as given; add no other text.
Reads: 5 h 57 min
